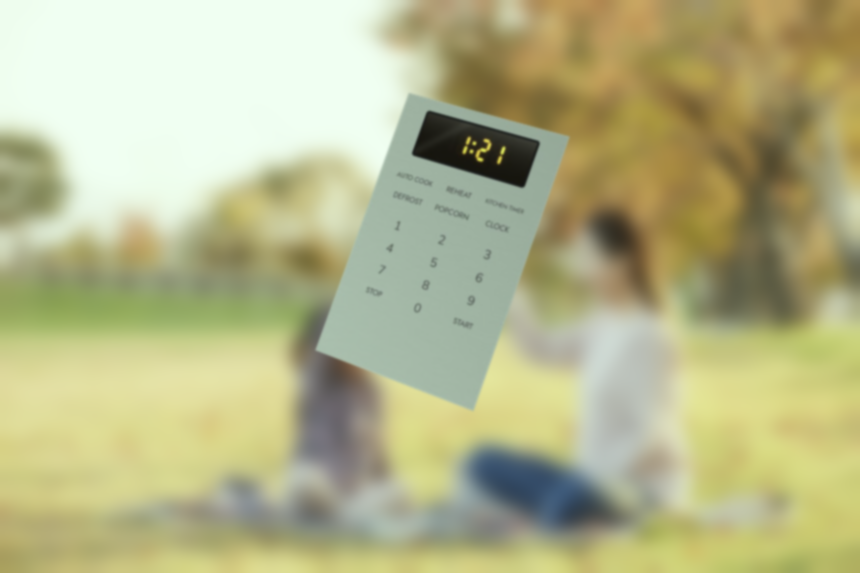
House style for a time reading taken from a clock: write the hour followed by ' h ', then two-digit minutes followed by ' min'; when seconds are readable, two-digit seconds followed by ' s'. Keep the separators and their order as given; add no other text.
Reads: 1 h 21 min
